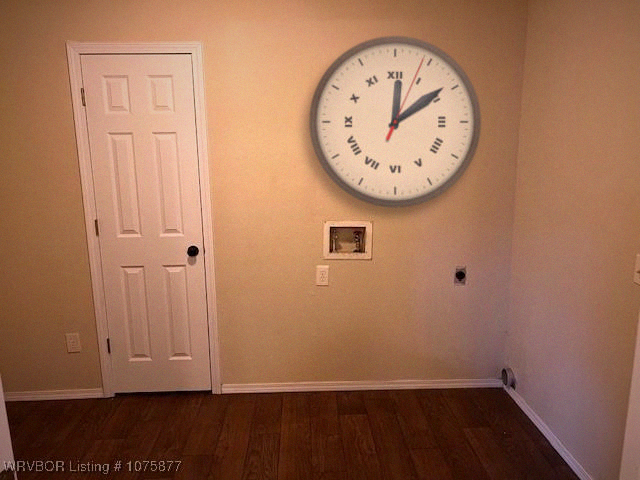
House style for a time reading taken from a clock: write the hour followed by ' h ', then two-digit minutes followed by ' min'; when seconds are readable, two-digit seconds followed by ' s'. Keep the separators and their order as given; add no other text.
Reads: 12 h 09 min 04 s
